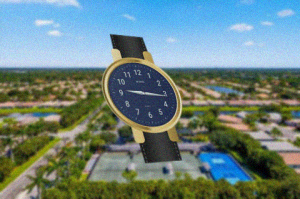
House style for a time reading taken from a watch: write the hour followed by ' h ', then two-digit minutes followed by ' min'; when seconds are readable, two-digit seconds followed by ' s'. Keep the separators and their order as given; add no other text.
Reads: 9 h 16 min
